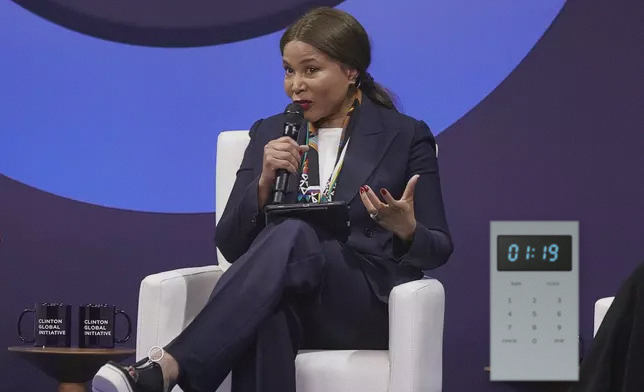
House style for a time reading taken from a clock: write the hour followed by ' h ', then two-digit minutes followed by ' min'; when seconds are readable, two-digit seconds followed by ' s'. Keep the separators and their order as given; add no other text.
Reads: 1 h 19 min
